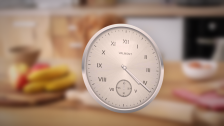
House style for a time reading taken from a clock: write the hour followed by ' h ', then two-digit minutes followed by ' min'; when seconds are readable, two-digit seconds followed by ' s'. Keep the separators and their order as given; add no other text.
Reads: 4 h 21 min
